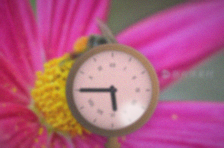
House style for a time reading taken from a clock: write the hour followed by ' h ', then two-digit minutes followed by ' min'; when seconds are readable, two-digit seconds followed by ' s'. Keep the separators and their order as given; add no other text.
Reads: 5 h 45 min
